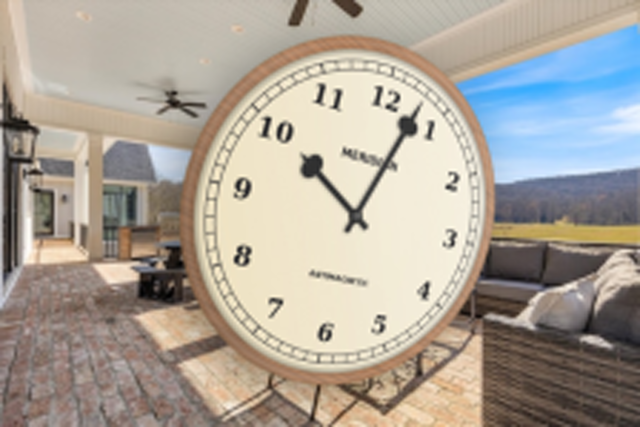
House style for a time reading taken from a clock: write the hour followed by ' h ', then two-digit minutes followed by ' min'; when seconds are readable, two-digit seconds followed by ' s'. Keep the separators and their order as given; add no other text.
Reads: 10 h 03 min
